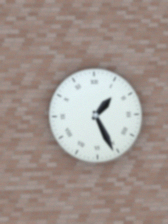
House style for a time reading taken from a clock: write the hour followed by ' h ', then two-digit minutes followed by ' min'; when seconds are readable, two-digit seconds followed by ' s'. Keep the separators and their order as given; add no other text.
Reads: 1 h 26 min
